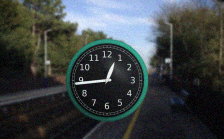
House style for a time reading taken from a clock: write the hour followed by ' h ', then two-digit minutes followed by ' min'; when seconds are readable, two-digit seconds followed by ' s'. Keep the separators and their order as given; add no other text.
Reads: 12 h 44 min
